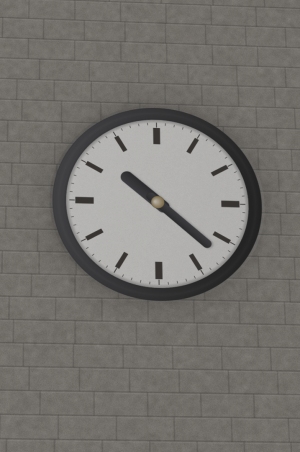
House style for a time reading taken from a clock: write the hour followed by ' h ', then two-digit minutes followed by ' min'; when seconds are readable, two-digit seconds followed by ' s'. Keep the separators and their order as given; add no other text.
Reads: 10 h 22 min
